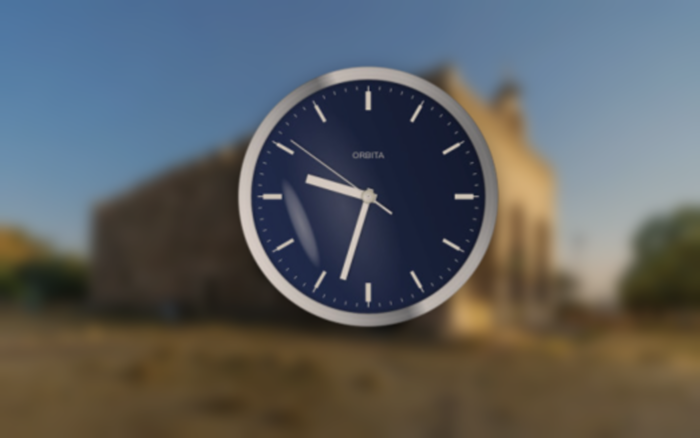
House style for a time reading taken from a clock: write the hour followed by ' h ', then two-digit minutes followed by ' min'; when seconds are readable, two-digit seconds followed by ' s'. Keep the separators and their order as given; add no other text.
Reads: 9 h 32 min 51 s
